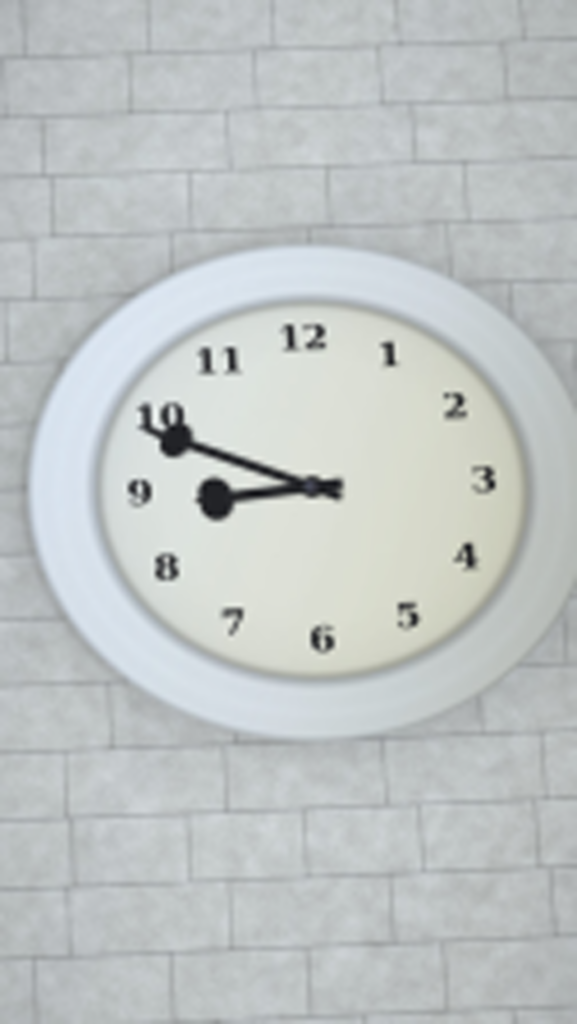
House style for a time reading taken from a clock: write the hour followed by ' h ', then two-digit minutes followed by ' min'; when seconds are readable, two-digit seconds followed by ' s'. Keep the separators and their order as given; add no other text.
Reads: 8 h 49 min
